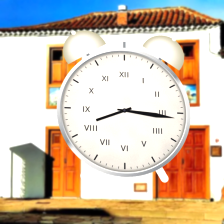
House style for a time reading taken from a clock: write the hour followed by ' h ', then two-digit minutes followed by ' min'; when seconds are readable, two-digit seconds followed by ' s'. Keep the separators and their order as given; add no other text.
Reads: 8 h 16 min
